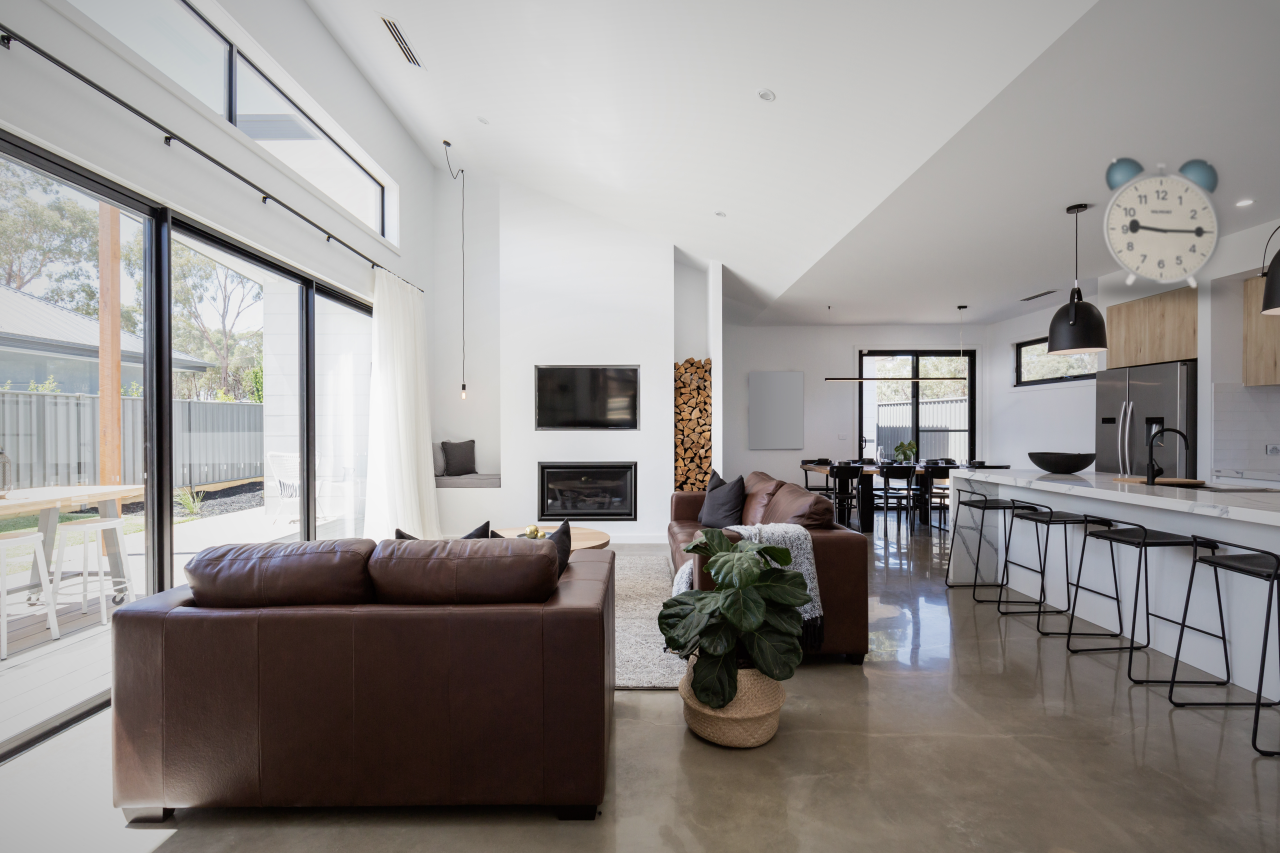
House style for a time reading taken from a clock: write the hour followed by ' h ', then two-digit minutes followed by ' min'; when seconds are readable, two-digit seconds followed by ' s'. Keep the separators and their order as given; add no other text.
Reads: 9 h 15 min
